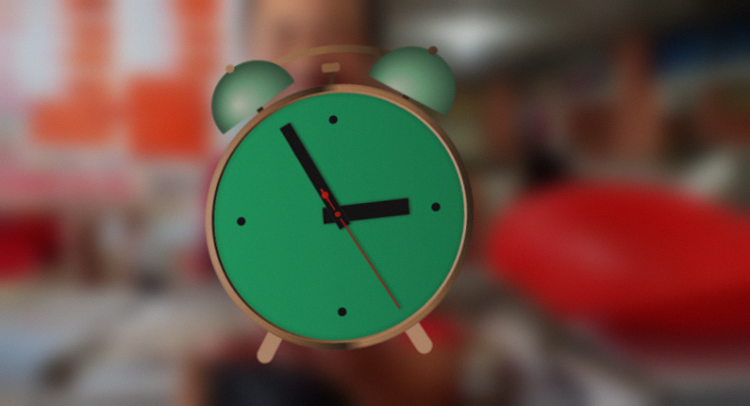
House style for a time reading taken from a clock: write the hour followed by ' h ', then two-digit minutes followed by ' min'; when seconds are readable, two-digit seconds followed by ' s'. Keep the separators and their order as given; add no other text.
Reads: 2 h 55 min 25 s
